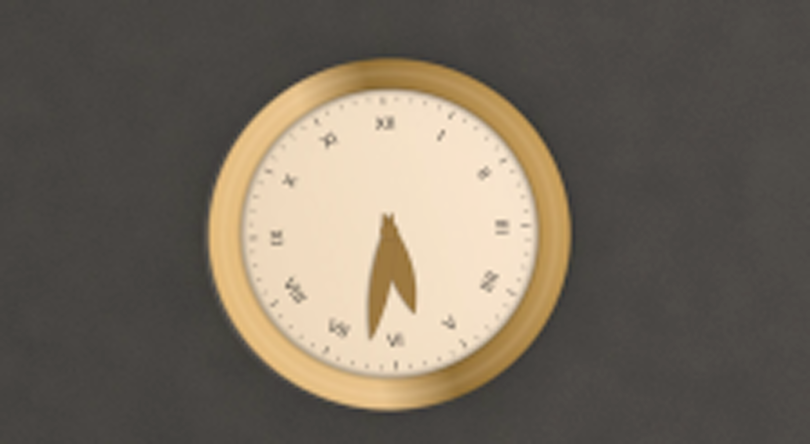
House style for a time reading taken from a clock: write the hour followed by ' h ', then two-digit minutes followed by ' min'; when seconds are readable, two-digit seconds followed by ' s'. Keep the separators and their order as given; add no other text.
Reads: 5 h 32 min
